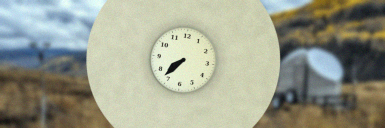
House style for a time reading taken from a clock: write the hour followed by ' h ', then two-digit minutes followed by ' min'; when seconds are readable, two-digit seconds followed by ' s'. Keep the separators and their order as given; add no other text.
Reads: 7 h 37 min
